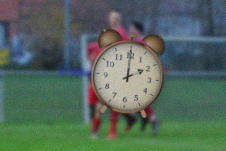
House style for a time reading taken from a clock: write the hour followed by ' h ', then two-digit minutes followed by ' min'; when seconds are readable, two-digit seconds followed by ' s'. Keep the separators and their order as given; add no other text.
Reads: 2 h 00 min
